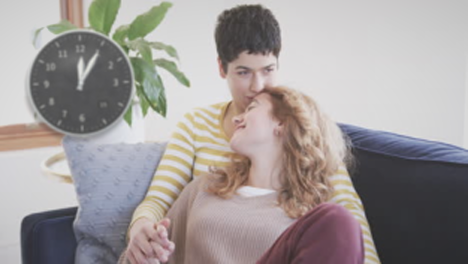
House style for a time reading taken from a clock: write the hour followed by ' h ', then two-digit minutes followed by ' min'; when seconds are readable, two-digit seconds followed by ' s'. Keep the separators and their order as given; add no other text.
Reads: 12 h 05 min
